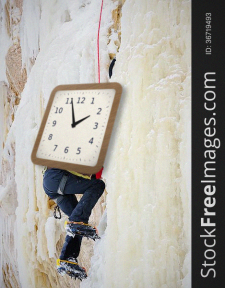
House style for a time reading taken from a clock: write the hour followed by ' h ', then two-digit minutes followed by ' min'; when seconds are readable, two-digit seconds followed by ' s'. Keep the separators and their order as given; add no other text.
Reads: 1 h 56 min
